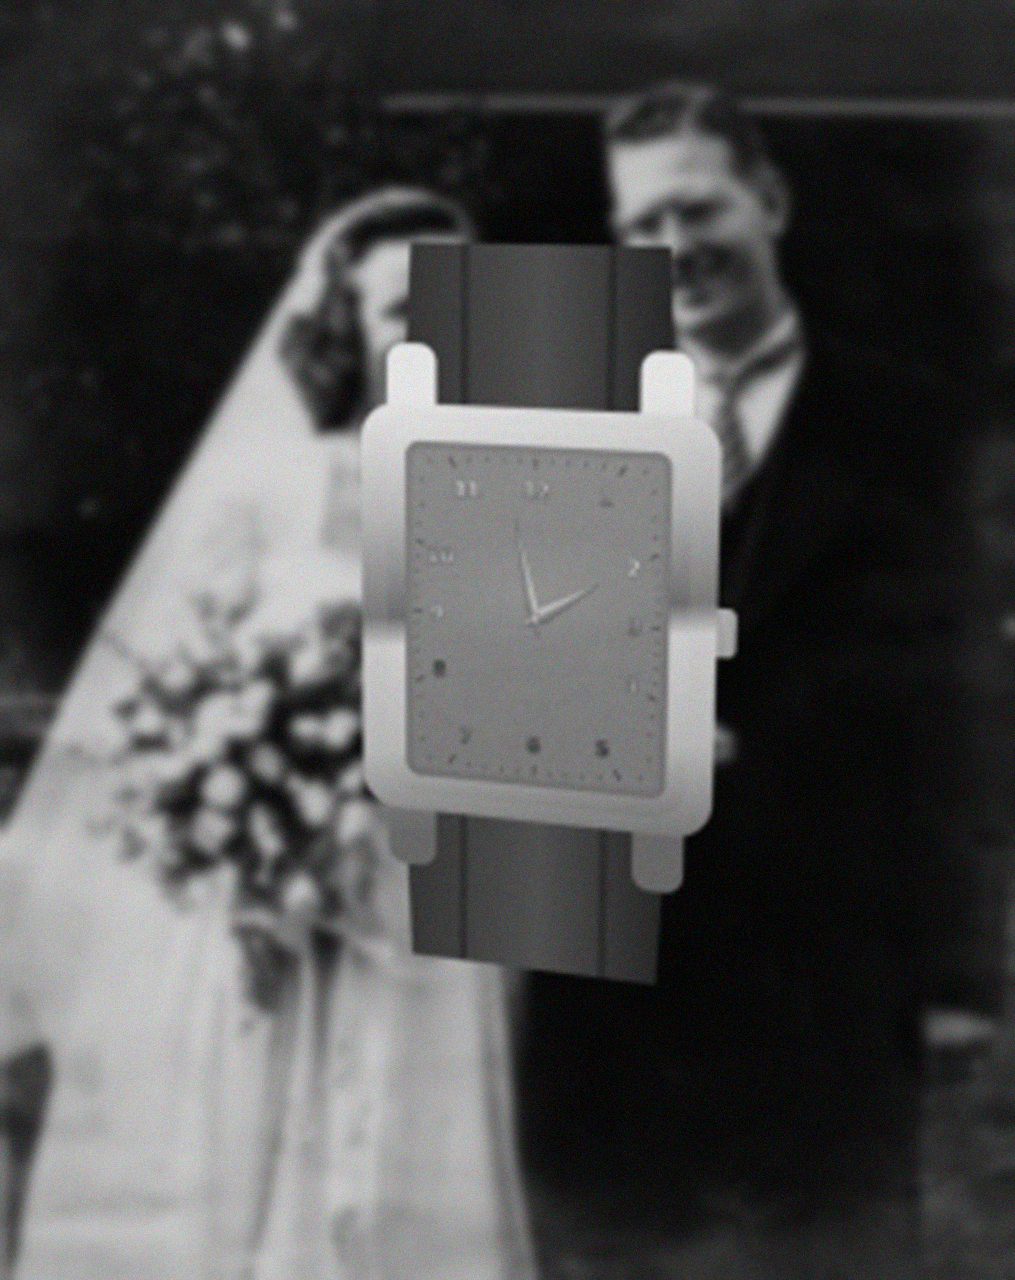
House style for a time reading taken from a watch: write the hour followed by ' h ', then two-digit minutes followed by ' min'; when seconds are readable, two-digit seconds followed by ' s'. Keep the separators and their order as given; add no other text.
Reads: 1 h 58 min
